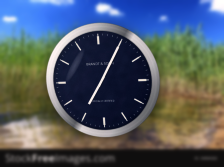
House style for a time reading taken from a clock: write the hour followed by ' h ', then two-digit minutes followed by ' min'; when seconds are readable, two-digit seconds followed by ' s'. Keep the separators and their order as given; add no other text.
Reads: 7 h 05 min
